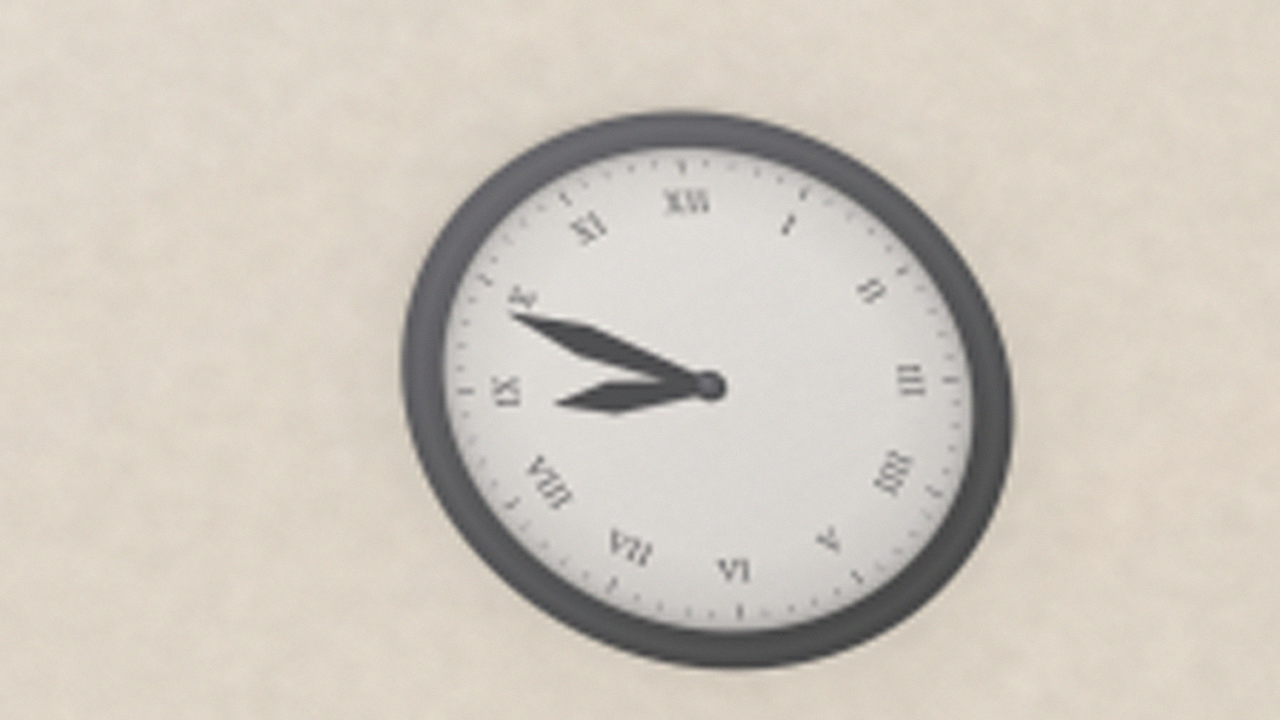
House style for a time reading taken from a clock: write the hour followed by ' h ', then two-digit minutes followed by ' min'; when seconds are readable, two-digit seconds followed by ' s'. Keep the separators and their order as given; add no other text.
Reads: 8 h 49 min
